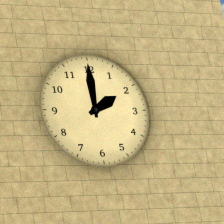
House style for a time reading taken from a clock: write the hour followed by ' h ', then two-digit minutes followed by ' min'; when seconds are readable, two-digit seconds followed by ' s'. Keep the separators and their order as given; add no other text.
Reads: 2 h 00 min
